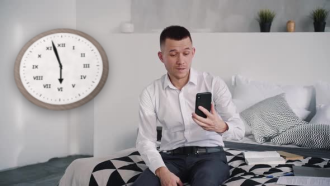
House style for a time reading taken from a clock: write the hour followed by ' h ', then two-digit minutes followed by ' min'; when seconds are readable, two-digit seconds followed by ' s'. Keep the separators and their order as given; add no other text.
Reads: 5 h 57 min
